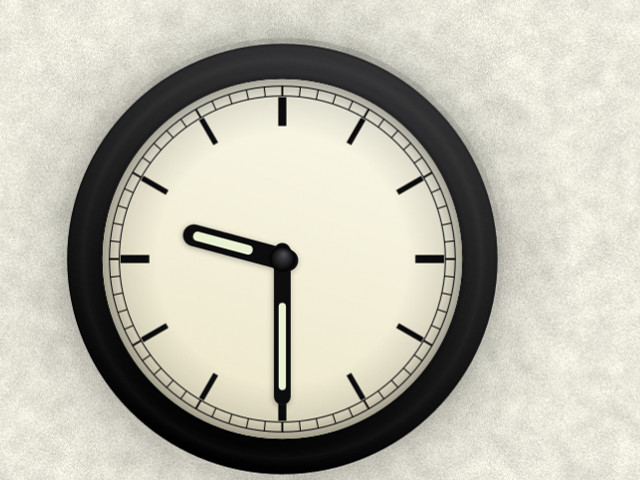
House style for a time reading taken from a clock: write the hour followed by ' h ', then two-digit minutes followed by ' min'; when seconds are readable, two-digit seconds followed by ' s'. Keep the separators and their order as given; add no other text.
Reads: 9 h 30 min
